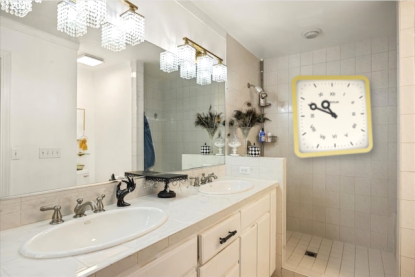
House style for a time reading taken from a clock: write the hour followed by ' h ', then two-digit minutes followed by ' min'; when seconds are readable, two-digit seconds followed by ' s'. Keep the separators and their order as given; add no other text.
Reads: 10 h 49 min
